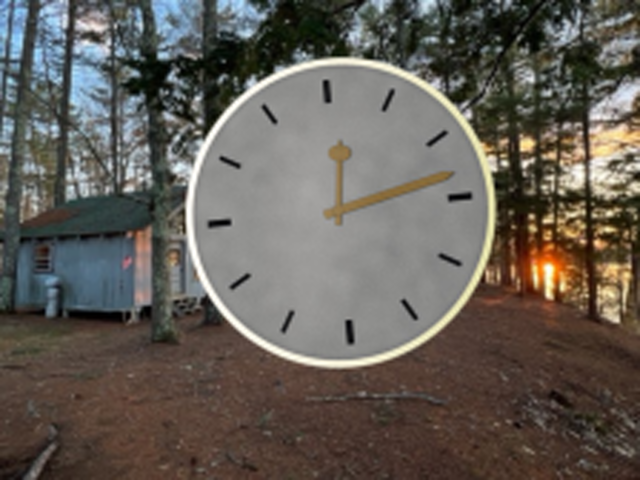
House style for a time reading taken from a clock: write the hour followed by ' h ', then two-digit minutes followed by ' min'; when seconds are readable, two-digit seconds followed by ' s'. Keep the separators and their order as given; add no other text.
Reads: 12 h 13 min
